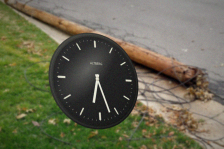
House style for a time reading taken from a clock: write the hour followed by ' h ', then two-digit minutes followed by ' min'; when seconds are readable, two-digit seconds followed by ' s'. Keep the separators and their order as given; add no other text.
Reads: 6 h 27 min
